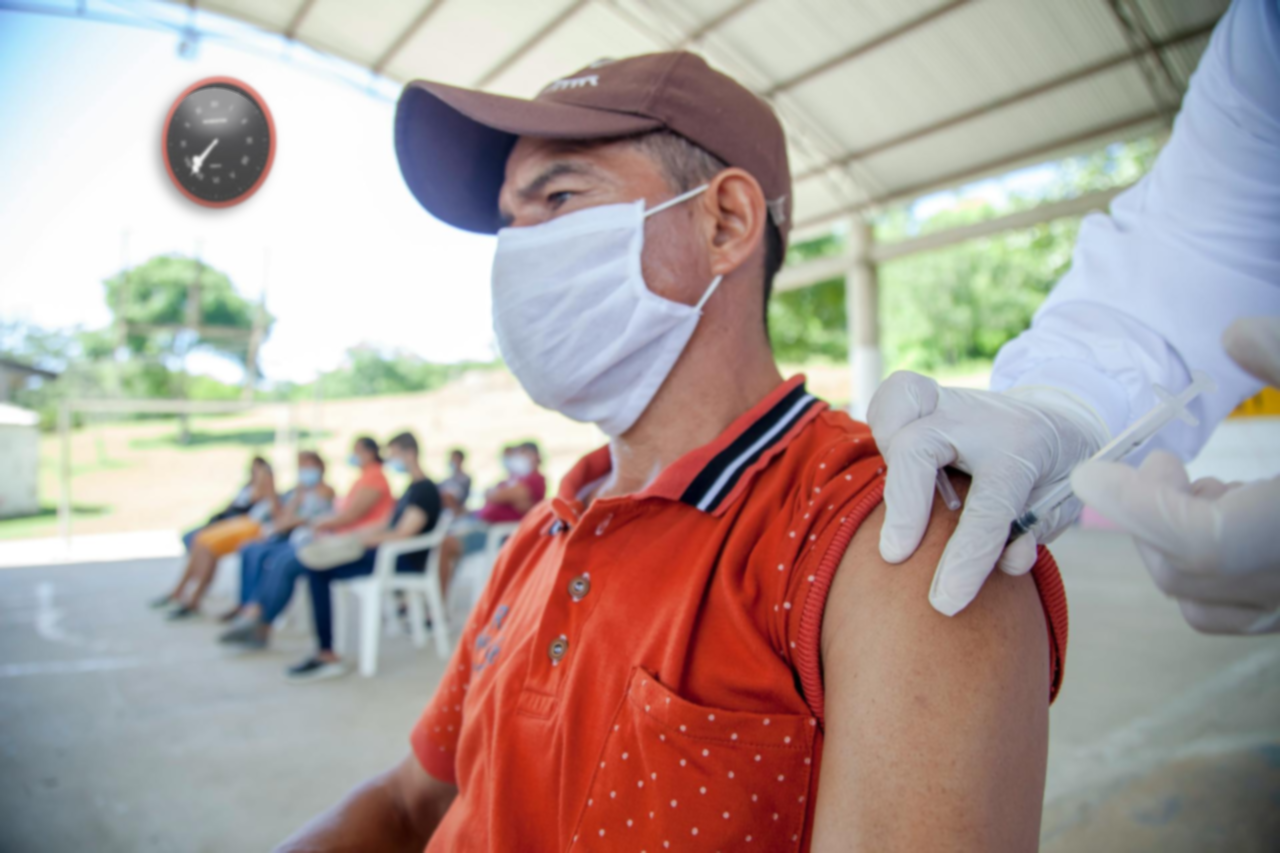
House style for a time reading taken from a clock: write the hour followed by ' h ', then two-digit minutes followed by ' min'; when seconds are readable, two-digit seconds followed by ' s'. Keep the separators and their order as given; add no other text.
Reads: 7 h 37 min
